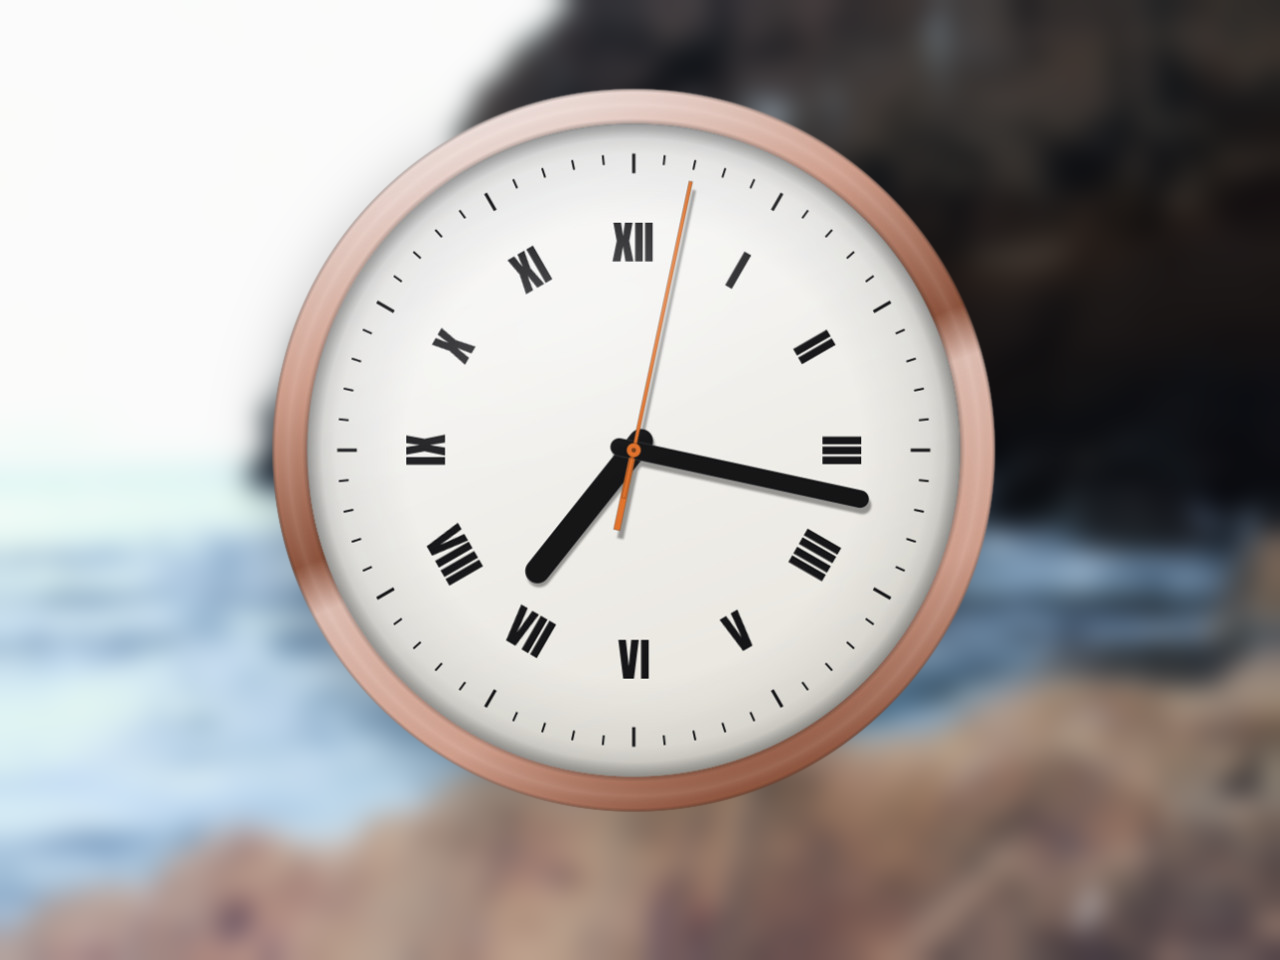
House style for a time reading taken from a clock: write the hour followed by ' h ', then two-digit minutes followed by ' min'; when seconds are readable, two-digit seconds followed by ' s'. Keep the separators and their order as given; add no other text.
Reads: 7 h 17 min 02 s
